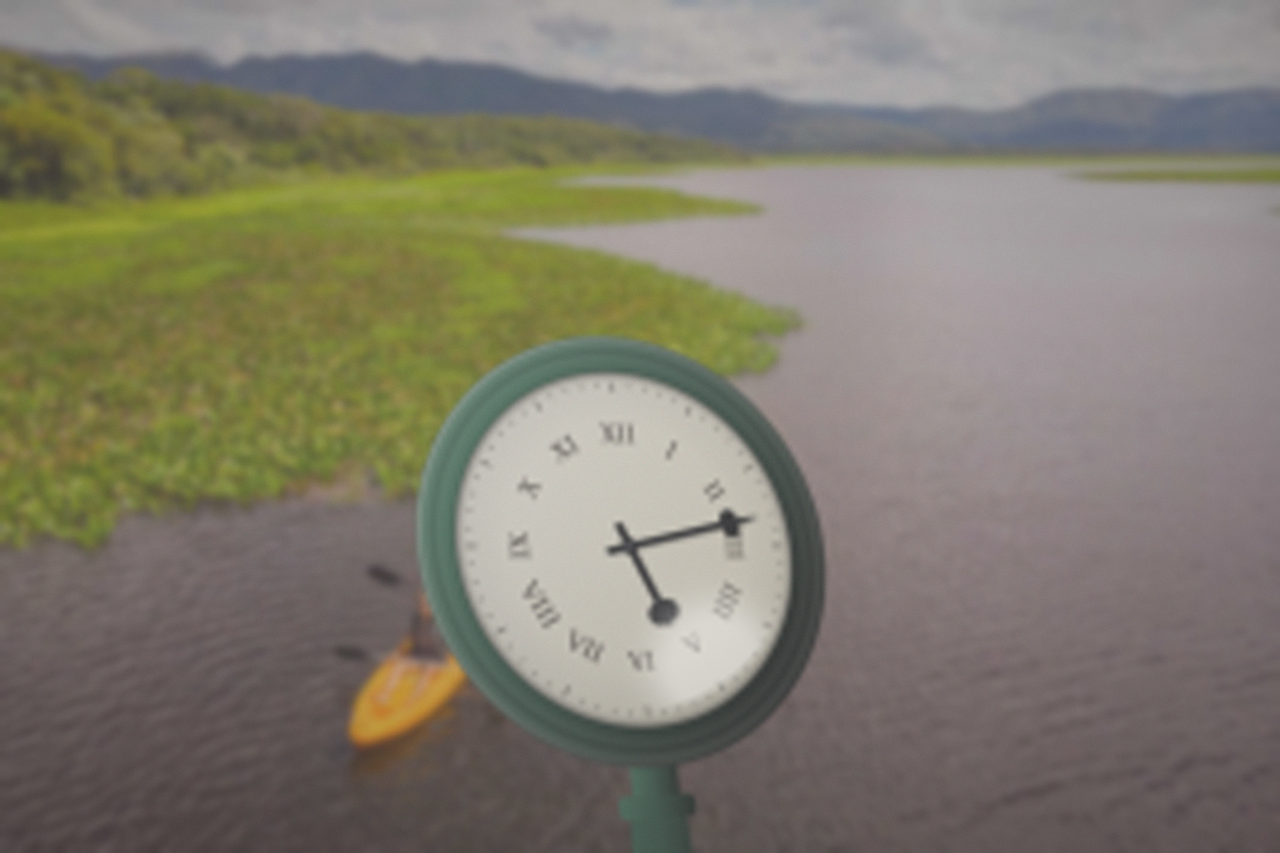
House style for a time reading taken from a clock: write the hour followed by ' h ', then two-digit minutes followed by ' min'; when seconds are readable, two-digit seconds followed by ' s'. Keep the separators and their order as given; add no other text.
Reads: 5 h 13 min
